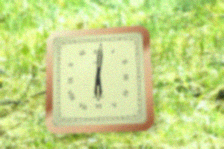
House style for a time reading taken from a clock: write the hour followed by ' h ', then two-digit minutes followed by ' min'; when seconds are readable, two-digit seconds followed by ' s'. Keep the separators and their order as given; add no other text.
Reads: 6 h 01 min
